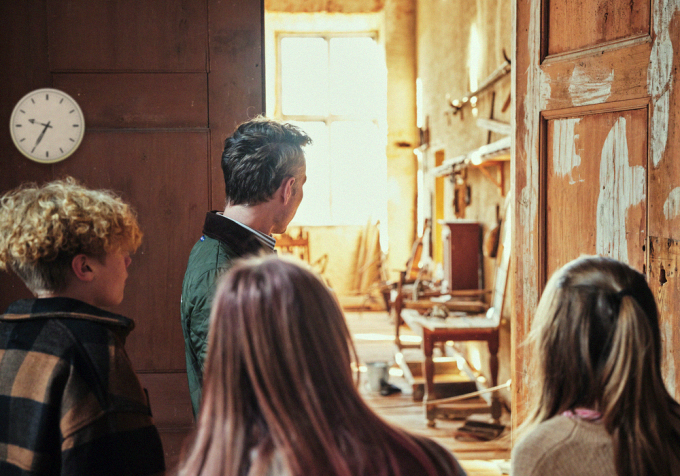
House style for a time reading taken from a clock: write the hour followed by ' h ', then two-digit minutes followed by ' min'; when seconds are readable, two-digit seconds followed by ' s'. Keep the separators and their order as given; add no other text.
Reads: 9 h 35 min
